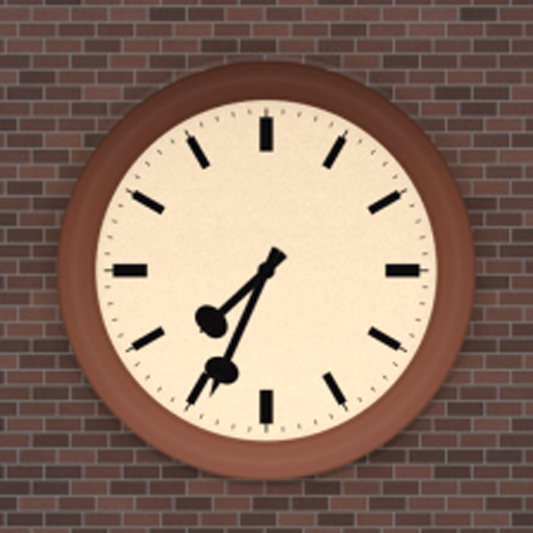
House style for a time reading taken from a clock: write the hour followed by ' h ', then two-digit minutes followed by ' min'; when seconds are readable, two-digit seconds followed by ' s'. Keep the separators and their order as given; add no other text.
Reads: 7 h 34 min
